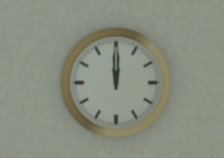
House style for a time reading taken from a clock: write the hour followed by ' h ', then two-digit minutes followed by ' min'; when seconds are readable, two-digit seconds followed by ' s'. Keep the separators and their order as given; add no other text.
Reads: 12 h 00 min
